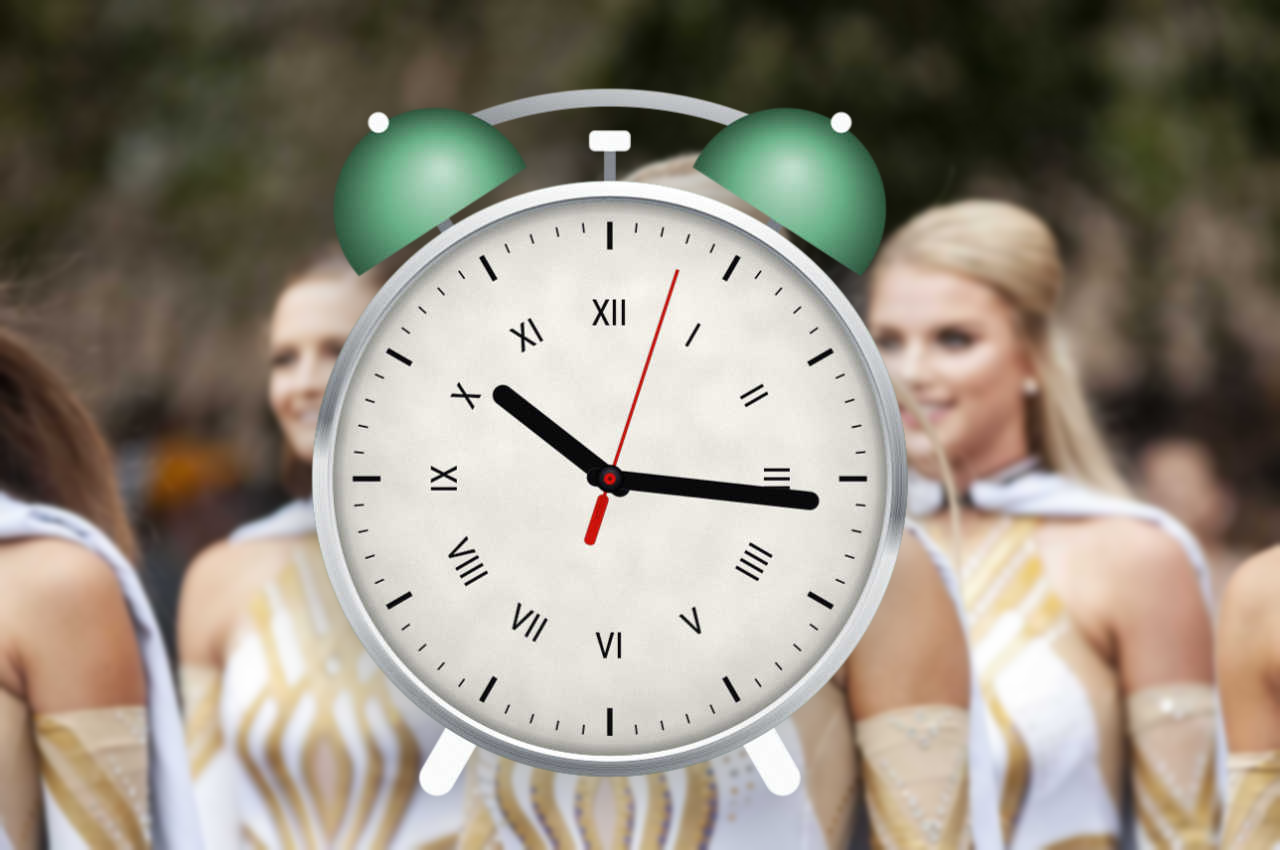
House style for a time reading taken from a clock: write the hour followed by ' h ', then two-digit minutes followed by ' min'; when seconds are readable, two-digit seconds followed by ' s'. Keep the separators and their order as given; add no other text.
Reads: 10 h 16 min 03 s
